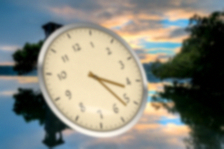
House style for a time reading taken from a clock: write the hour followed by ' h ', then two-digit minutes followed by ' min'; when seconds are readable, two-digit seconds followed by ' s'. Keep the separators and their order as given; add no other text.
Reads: 4 h 27 min
